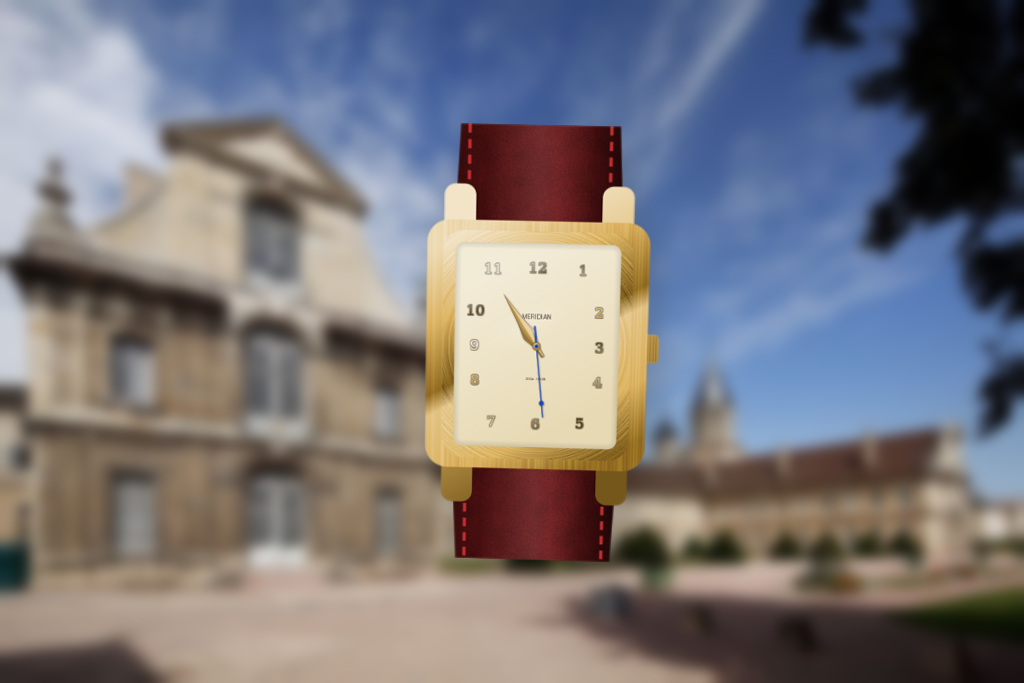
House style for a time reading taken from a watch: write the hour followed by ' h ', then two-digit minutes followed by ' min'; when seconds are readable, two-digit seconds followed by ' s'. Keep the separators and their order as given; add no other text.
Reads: 10 h 54 min 29 s
